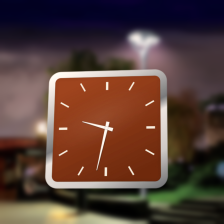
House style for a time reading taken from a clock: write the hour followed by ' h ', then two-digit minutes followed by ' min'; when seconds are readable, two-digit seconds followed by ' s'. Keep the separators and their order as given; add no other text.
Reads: 9 h 32 min
